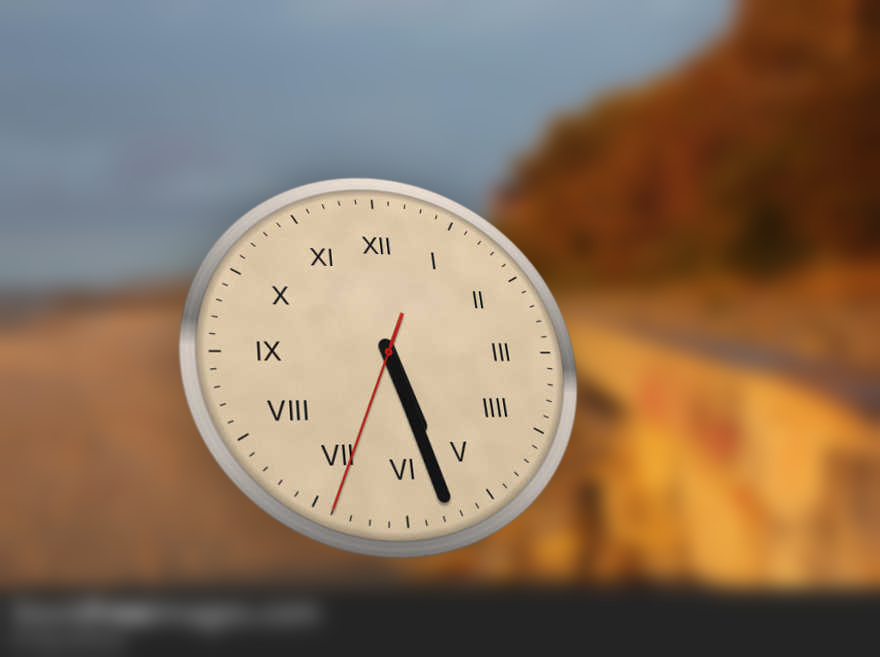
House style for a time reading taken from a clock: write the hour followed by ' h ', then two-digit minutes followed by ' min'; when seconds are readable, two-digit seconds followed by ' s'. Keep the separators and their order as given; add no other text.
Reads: 5 h 27 min 34 s
